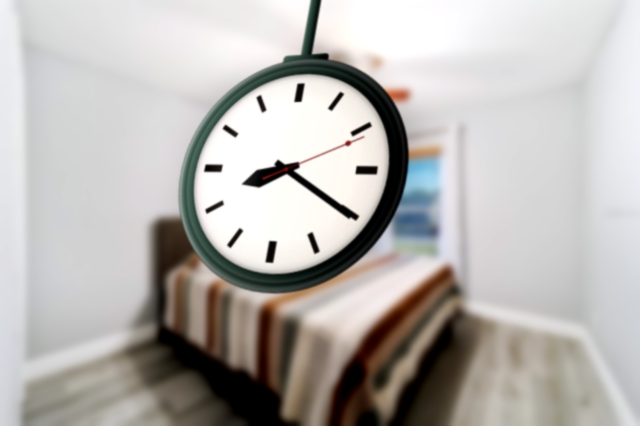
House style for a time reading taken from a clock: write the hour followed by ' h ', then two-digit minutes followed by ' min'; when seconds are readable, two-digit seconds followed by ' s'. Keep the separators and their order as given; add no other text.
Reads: 8 h 20 min 11 s
